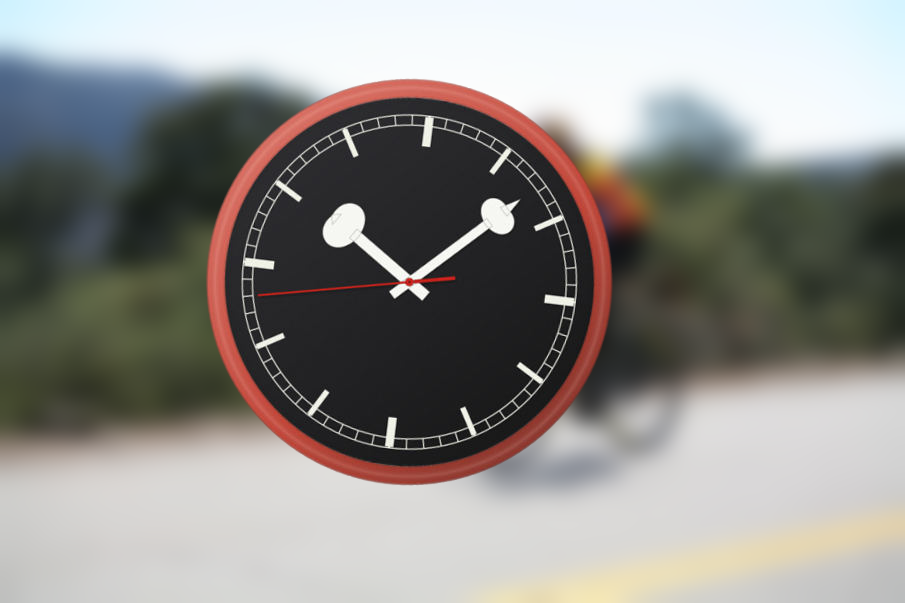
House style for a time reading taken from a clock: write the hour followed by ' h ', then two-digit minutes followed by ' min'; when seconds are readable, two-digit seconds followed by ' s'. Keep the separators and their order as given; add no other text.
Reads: 10 h 07 min 43 s
